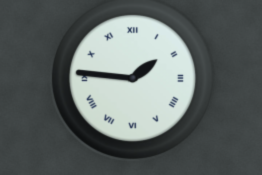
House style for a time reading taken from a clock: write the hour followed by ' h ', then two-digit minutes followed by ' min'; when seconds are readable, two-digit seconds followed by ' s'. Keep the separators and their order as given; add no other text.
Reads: 1 h 46 min
